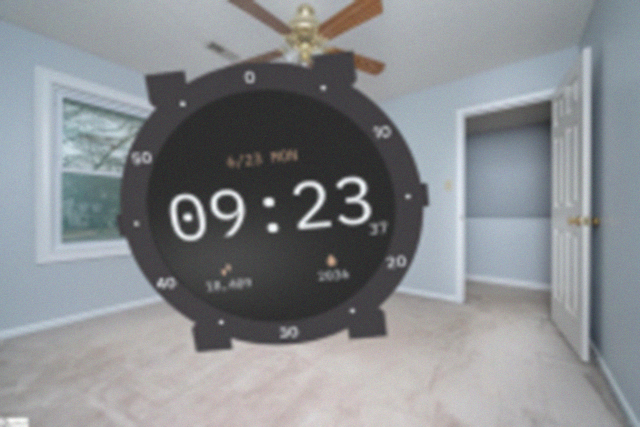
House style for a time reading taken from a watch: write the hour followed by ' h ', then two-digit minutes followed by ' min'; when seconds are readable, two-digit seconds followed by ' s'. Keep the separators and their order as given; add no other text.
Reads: 9 h 23 min
